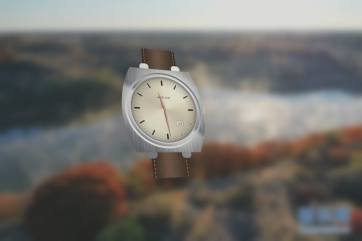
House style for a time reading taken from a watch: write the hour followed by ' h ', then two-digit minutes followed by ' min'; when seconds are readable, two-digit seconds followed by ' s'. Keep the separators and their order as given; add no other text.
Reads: 11 h 29 min
